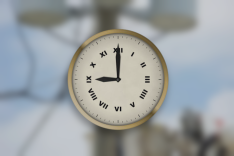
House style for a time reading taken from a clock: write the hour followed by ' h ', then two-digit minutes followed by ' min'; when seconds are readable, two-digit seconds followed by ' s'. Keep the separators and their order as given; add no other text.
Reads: 9 h 00 min
